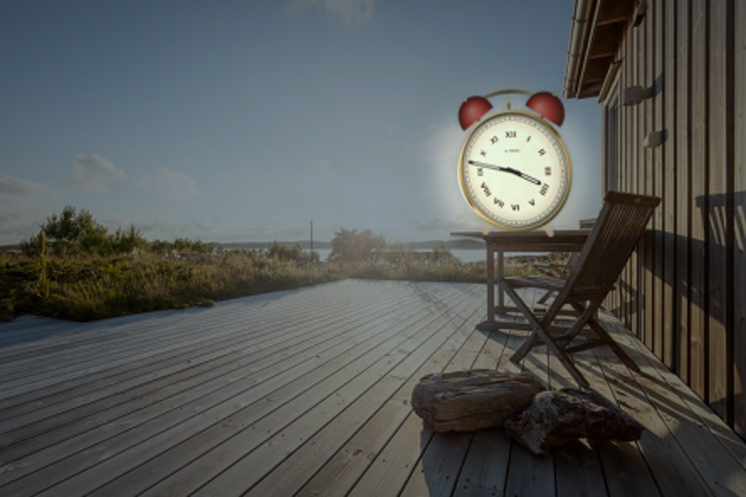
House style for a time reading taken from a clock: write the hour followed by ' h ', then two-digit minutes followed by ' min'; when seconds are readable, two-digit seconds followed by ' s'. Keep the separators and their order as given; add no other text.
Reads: 3 h 47 min
